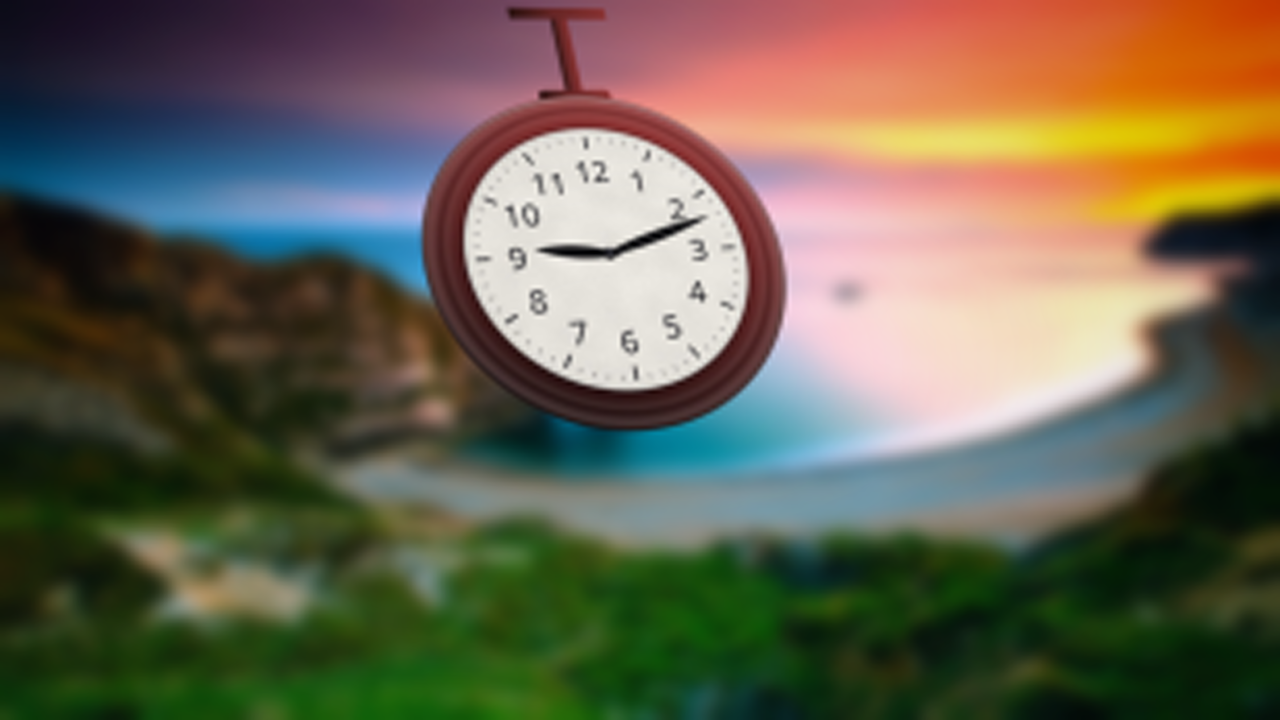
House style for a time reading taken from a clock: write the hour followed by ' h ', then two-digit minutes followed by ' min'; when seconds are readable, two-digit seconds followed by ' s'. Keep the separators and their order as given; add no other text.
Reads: 9 h 12 min
